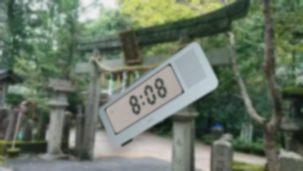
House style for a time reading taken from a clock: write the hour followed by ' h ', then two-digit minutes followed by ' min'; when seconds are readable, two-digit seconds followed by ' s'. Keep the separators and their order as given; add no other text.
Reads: 8 h 08 min
